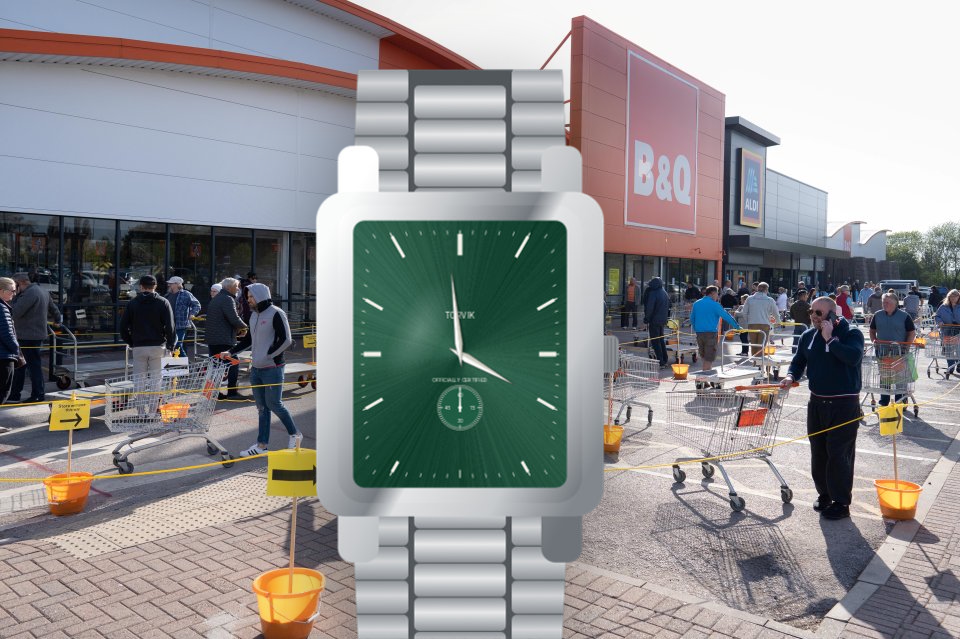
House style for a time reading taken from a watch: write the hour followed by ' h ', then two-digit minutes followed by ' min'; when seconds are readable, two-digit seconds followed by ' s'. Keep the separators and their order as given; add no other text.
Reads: 3 h 59 min
